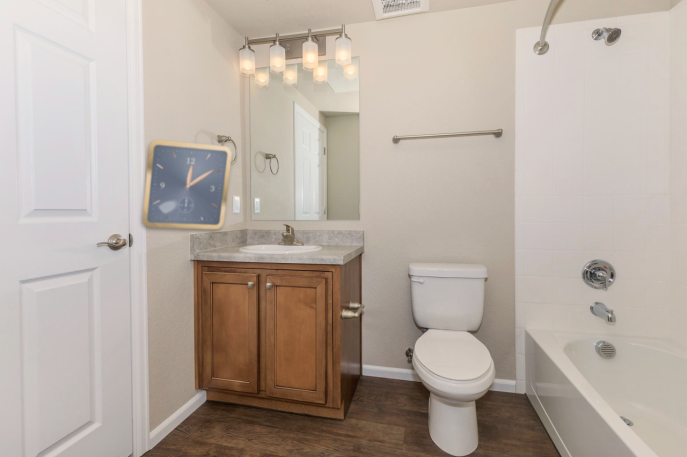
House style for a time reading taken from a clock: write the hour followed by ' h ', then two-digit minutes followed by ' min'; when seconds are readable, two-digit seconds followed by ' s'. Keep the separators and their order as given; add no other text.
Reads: 12 h 09 min
